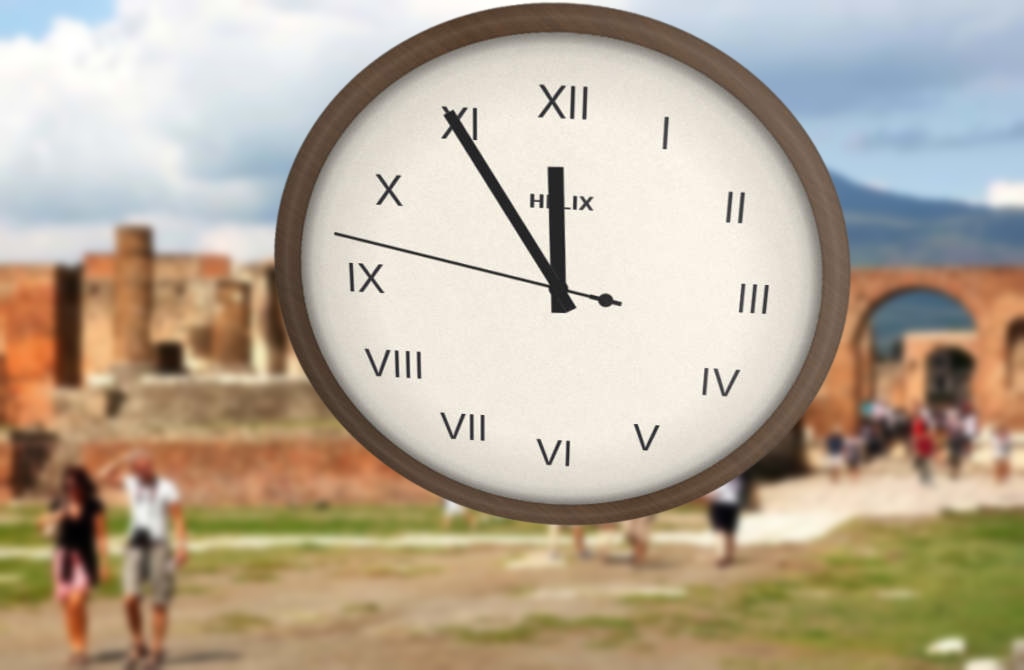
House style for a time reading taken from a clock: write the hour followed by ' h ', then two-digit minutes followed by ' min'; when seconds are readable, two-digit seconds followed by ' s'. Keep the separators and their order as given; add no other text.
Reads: 11 h 54 min 47 s
